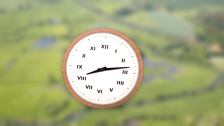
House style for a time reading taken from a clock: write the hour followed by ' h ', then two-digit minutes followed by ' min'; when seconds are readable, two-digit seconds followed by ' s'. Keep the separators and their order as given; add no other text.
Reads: 8 h 13 min
